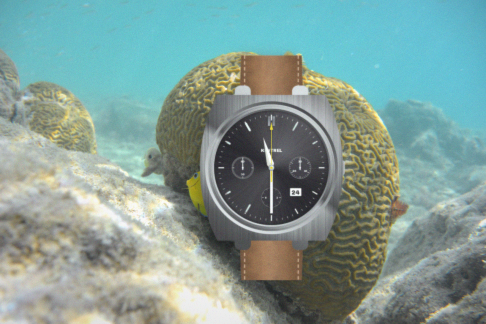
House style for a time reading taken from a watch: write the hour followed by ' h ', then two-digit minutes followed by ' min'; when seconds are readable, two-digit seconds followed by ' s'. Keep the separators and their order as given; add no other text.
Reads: 11 h 30 min
